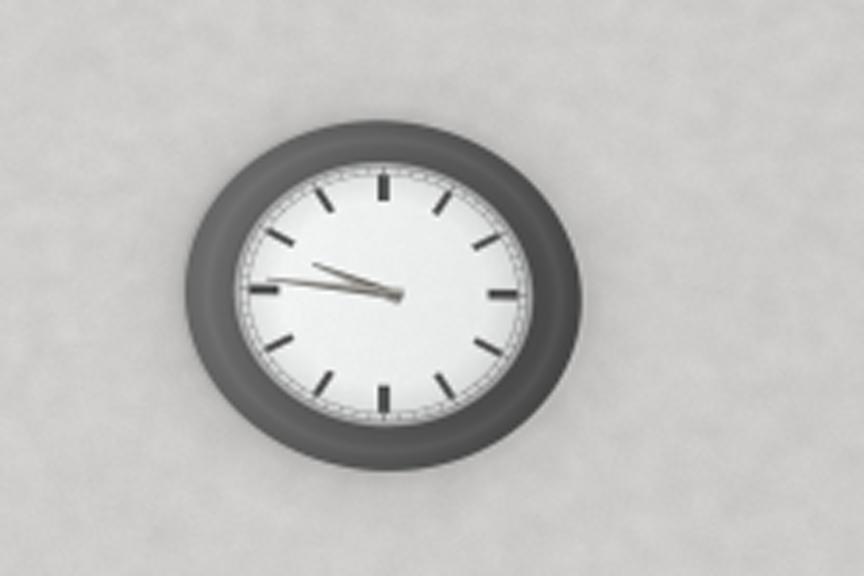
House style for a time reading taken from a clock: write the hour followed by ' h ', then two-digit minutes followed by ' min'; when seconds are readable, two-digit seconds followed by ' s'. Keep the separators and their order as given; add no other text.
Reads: 9 h 46 min
